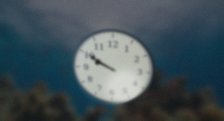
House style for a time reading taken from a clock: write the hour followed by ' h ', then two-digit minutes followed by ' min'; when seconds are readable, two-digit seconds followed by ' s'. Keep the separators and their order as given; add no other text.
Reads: 9 h 50 min
